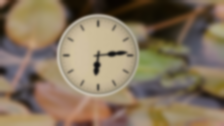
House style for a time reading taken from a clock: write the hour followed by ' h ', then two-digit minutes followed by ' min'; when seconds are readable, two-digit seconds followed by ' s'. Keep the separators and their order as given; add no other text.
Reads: 6 h 14 min
